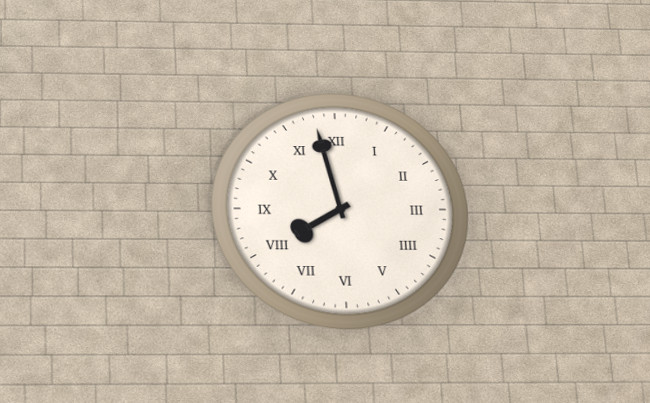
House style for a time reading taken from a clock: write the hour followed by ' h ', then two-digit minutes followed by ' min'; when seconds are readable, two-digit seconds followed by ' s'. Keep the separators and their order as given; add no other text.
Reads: 7 h 58 min
